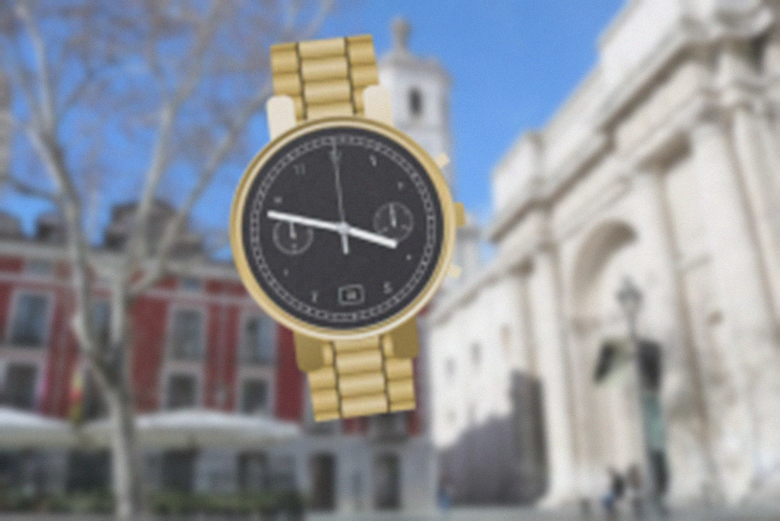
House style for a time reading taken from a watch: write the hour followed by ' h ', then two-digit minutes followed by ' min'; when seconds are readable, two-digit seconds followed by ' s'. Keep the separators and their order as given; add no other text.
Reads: 3 h 48 min
